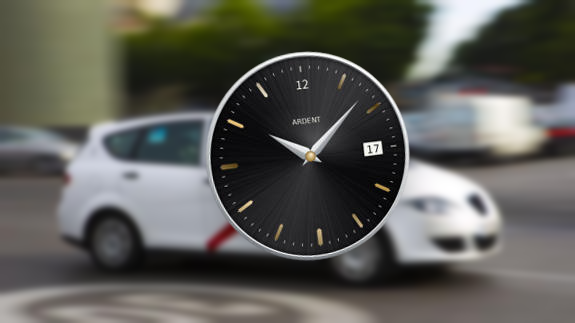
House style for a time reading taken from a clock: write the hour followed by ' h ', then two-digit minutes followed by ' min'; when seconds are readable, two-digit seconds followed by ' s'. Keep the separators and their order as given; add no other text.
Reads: 10 h 08 min
